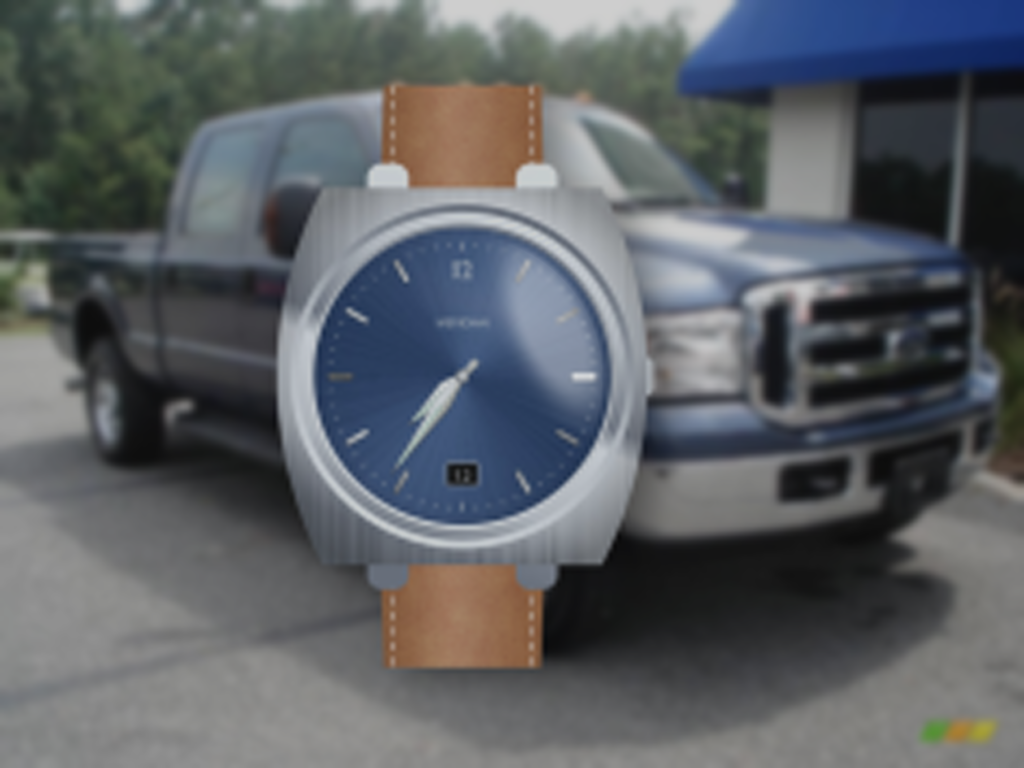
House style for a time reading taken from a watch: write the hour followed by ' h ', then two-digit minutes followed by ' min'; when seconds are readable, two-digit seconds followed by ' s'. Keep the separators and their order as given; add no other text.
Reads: 7 h 36 min
